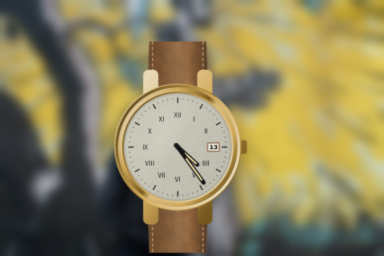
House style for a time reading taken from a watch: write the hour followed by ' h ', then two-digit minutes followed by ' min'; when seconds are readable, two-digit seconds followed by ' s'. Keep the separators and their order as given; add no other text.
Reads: 4 h 24 min
